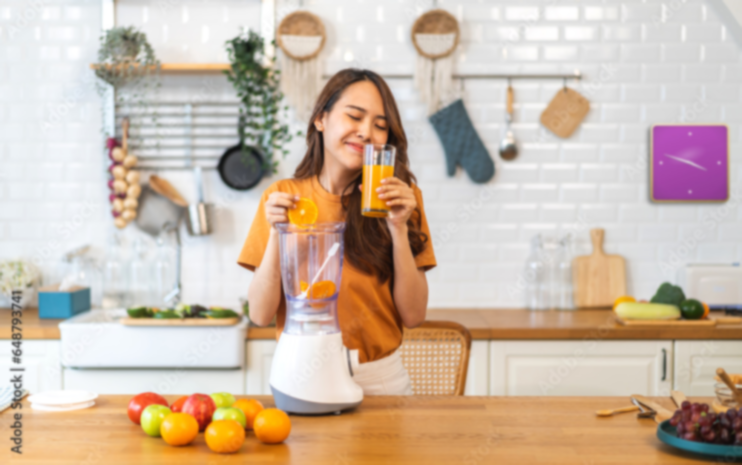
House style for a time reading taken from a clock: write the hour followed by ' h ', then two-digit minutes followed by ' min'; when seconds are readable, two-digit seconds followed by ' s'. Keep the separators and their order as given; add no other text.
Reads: 3 h 48 min
